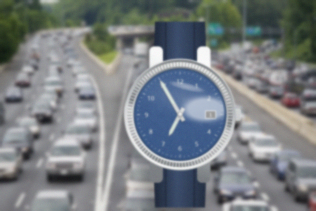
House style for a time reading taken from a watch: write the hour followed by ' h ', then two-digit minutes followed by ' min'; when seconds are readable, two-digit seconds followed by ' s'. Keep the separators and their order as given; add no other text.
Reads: 6 h 55 min
